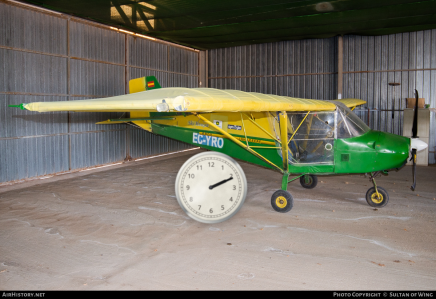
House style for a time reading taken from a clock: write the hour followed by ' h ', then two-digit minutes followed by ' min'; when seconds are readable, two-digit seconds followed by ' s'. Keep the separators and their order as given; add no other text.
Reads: 2 h 11 min
